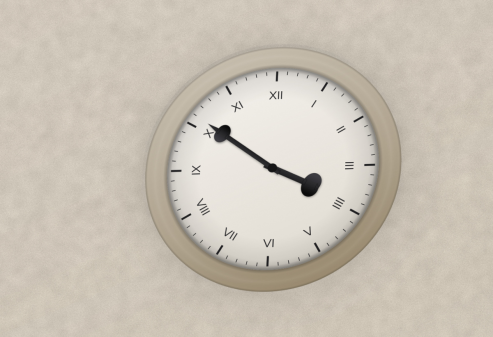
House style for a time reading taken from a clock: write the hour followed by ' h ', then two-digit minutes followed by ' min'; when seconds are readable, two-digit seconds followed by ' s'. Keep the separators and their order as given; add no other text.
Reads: 3 h 51 min
